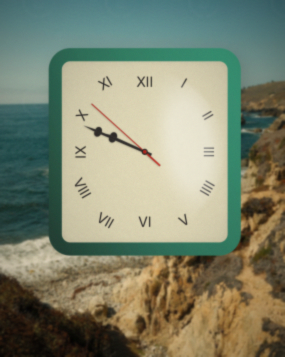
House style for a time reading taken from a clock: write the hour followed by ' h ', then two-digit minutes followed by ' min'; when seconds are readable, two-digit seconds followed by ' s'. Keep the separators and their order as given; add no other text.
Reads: 9 h 48 min 52 s
